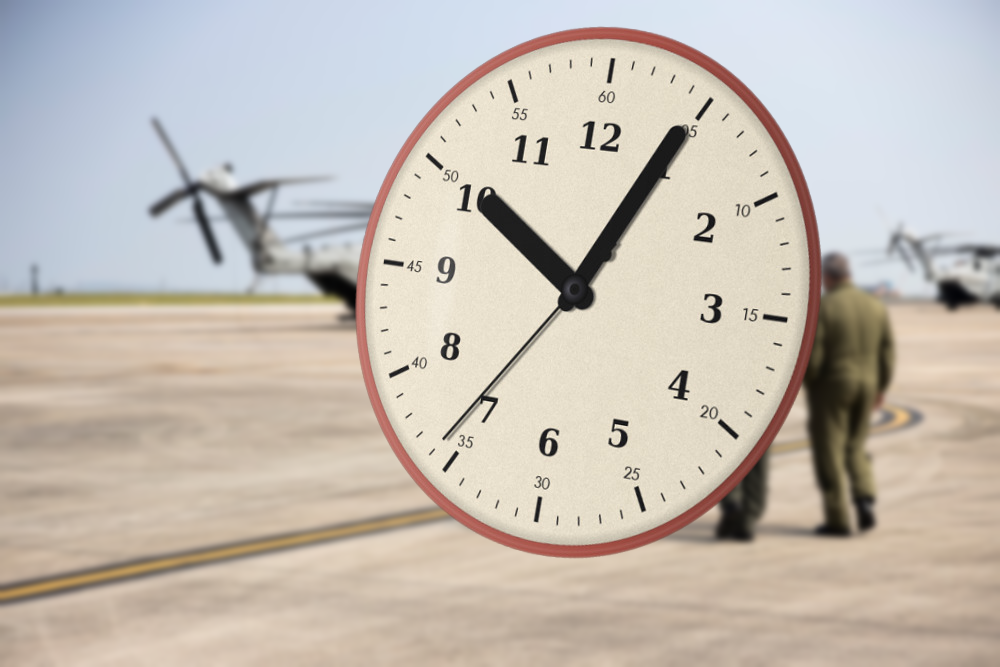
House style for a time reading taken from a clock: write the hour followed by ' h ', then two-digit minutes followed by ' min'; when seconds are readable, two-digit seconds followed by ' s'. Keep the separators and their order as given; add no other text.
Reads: 10 h 04 min 36 s
